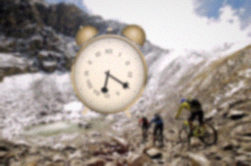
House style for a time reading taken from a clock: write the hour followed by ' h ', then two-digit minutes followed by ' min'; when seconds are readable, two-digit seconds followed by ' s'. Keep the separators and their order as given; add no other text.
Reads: 6 h 20 min
